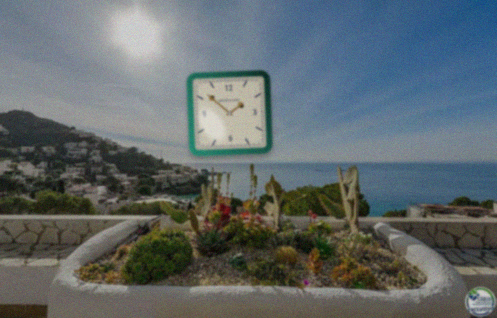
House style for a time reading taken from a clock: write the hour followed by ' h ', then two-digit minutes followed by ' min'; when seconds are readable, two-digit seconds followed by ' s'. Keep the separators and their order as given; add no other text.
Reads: 1 h 52 min
